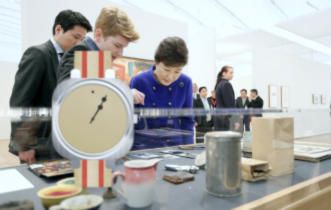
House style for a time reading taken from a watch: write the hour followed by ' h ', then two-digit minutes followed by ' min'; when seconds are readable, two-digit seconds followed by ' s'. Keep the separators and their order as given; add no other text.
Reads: 1 h 05 min
